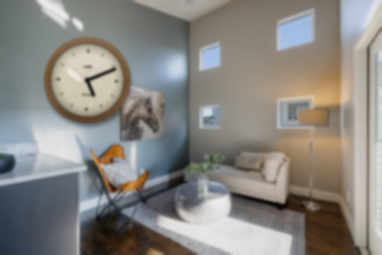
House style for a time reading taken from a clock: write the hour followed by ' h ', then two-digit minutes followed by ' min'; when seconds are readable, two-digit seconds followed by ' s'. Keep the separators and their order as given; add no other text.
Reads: 5 h 11 min
